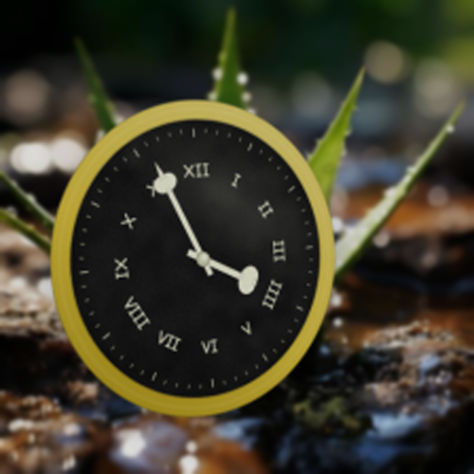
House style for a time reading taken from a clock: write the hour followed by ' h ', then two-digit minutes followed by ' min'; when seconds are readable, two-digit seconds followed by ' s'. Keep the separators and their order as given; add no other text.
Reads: 3 h 56 min
